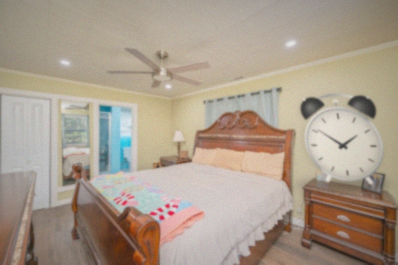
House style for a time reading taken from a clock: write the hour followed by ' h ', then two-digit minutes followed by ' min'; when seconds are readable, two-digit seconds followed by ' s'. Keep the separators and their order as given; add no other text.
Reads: 1 h 51 min
